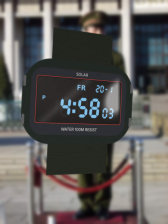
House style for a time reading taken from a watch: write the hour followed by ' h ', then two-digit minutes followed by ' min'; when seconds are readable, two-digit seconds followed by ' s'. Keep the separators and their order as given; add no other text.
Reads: 4 h 58 min 03 s
